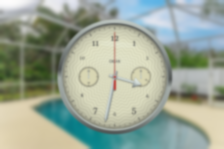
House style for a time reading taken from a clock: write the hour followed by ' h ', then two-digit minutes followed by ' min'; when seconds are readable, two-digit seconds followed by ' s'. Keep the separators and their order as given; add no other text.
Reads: 3 h 32 min
